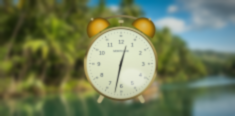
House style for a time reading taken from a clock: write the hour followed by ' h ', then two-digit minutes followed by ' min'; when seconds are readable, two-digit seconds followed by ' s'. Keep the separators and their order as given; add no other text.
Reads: 12 h 32 min
